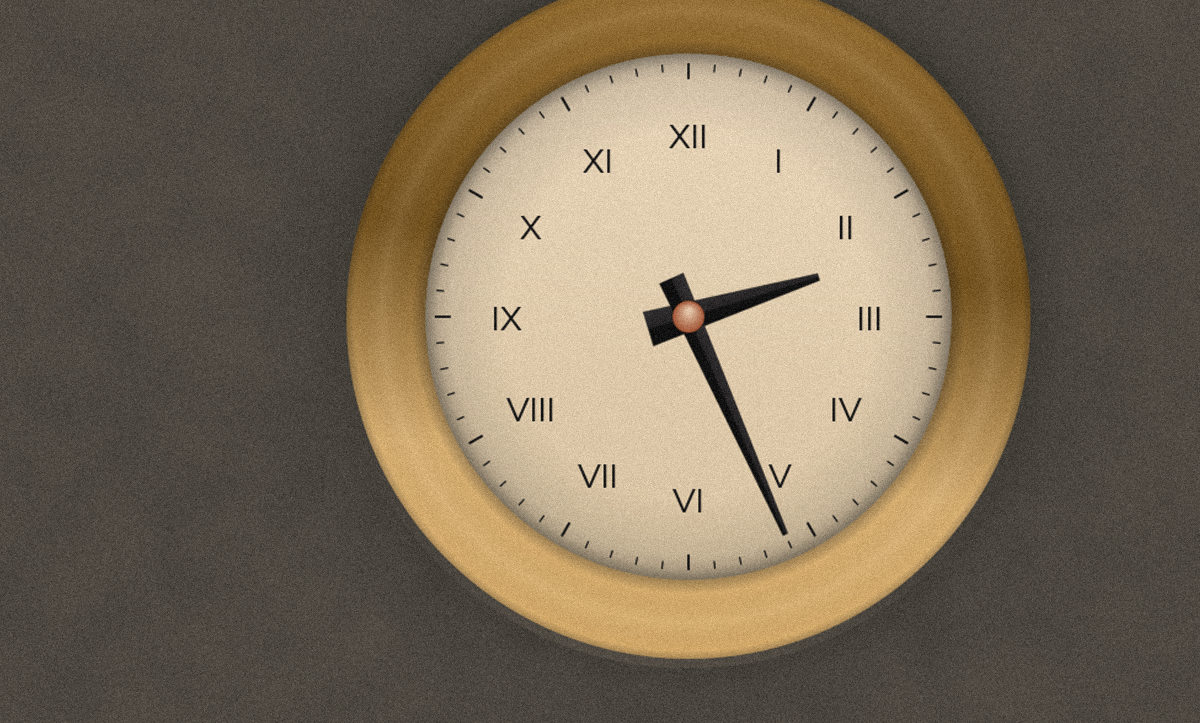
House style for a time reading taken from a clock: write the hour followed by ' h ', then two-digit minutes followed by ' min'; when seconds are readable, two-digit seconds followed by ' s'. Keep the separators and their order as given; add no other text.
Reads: 2 h 26 min
